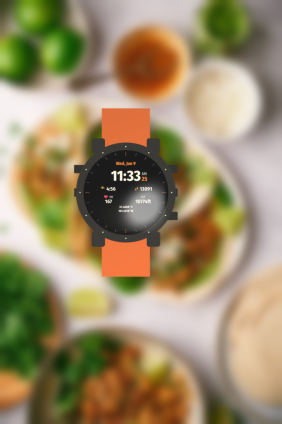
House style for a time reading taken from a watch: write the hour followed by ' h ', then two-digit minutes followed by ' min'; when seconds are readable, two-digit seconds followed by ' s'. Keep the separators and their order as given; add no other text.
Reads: 11 h 33 min
